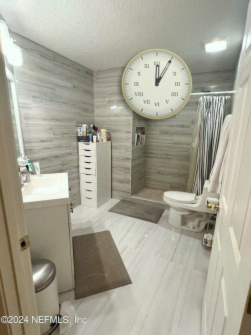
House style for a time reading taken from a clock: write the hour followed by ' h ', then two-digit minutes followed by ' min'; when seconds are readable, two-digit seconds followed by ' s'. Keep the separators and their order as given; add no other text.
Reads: 12 h 05 min
